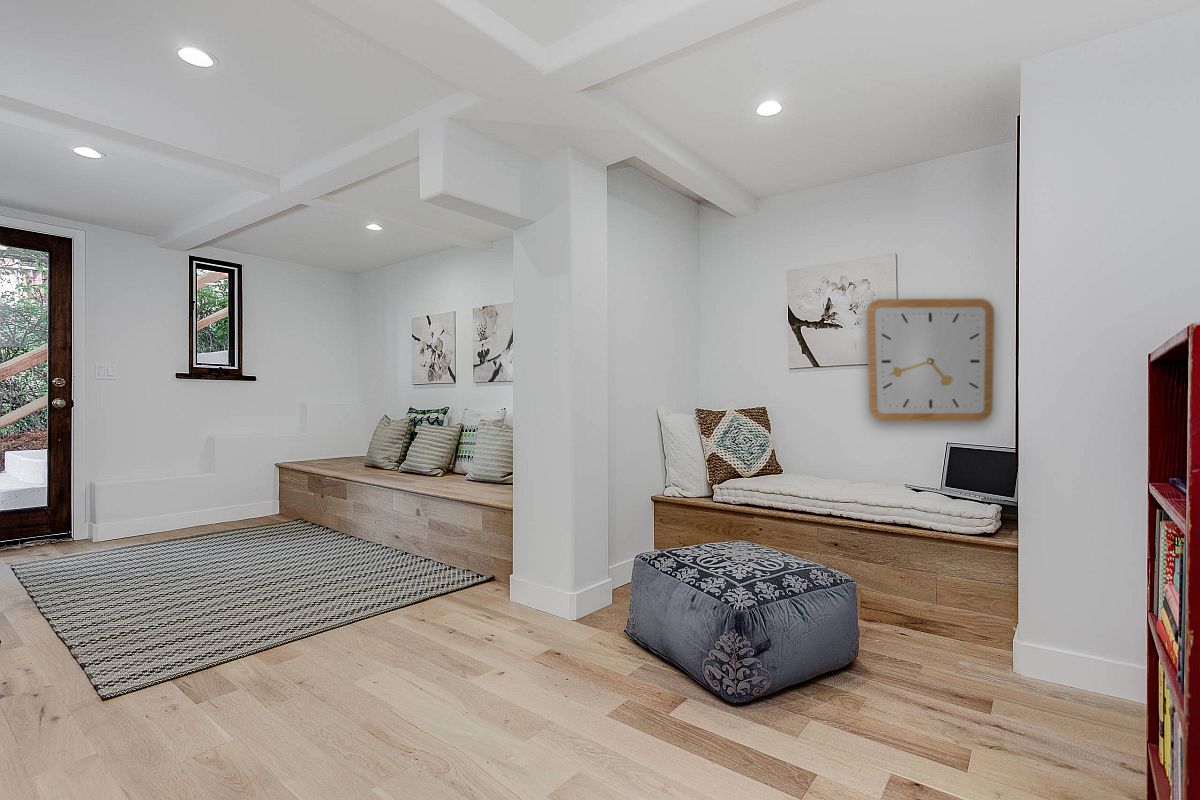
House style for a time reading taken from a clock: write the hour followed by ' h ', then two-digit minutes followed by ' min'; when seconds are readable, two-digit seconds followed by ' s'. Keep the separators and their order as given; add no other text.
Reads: 4 h 42 min
